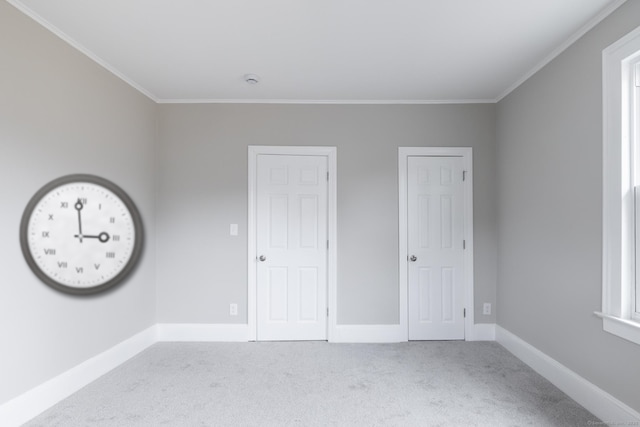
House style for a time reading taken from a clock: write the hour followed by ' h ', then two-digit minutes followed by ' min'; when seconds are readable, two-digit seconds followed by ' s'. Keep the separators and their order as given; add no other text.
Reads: 2 h 59 min
